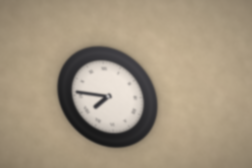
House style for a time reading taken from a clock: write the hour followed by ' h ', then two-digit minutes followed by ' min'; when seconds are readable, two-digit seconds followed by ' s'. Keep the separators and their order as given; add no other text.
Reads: 7 h 46 min
